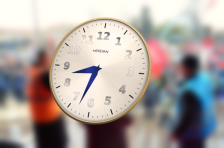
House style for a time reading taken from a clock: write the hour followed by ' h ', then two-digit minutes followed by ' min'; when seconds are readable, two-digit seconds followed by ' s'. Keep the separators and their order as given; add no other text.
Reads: 8 h 33 min
